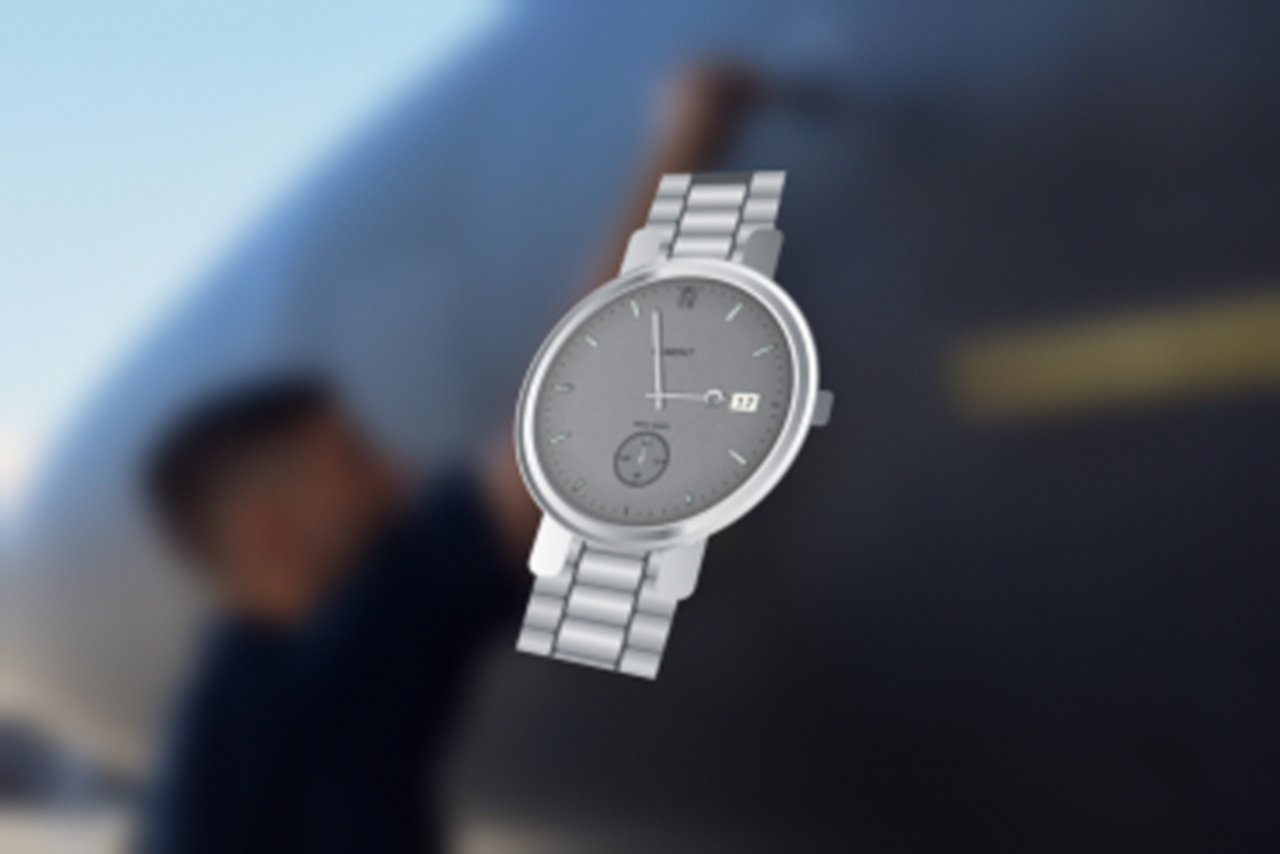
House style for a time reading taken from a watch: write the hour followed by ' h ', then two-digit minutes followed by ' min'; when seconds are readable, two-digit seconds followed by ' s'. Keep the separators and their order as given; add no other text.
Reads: 2 h 57 min
